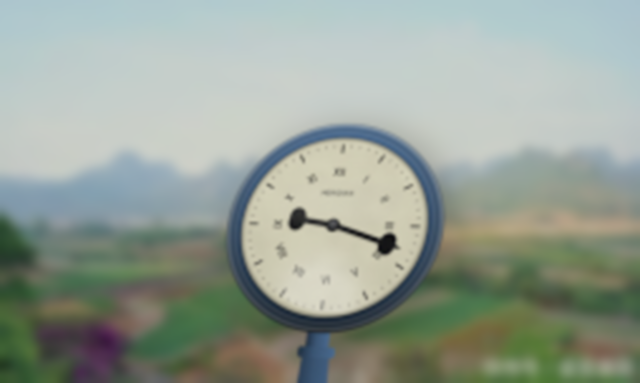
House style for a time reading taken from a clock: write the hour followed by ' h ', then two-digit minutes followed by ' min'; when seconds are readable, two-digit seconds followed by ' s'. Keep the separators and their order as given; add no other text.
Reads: 9 h 18 min
